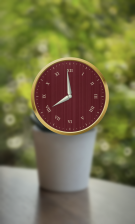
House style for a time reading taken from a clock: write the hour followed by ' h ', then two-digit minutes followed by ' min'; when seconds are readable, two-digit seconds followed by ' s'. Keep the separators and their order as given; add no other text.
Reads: 7 h 59 min
